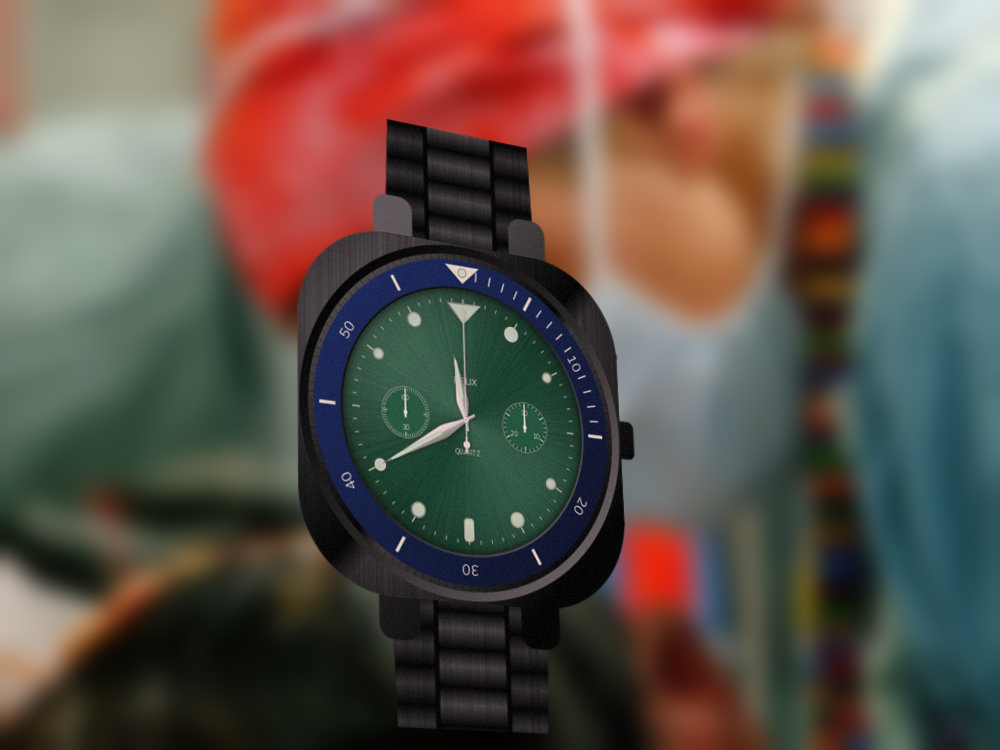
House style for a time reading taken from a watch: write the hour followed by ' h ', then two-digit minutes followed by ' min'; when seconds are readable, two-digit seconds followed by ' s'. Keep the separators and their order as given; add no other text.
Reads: 11 h 40 min
